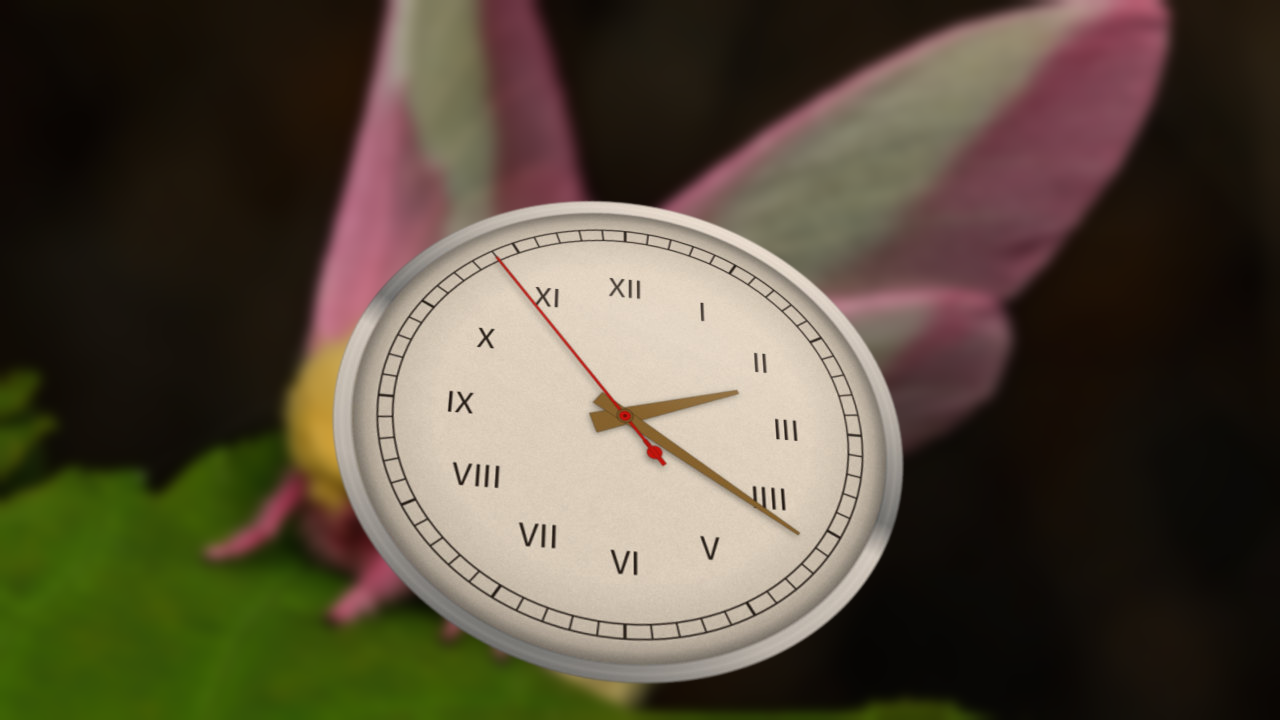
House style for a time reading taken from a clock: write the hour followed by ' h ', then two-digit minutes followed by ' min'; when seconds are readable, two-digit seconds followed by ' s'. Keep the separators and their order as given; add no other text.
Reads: 2 h 20 min 54 s
